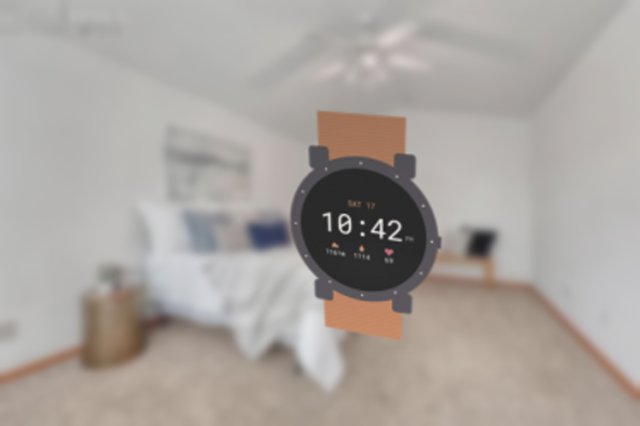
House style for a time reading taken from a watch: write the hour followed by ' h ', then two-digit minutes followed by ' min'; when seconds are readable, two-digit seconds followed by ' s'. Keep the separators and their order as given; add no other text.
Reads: 10 h 42 min
